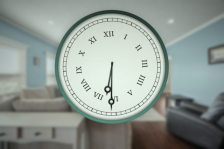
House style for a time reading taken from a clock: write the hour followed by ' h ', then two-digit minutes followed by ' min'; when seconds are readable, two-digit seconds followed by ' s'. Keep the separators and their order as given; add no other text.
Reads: 6 h 31 min
